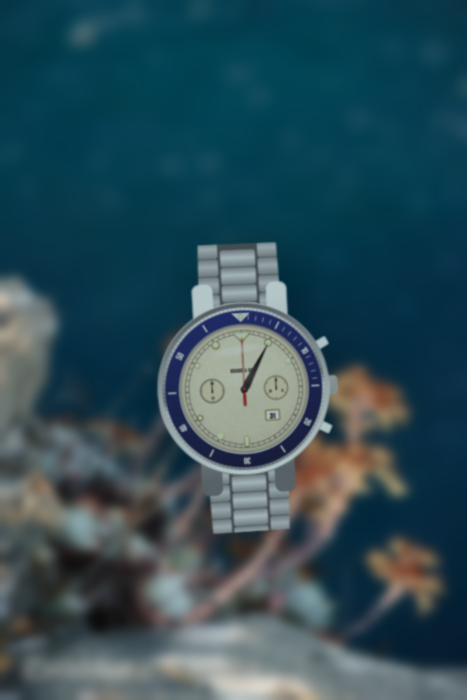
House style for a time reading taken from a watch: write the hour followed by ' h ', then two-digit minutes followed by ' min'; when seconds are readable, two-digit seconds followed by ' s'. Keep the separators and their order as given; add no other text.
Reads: 1 h 05 min
